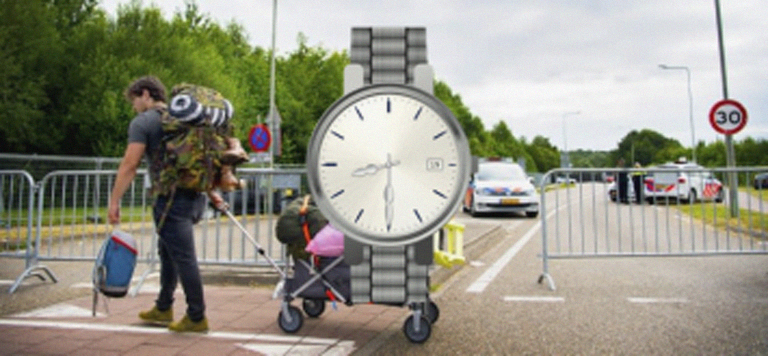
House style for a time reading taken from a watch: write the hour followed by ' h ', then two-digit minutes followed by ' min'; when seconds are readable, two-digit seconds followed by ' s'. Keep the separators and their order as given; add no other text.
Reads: 8 h 30 min
